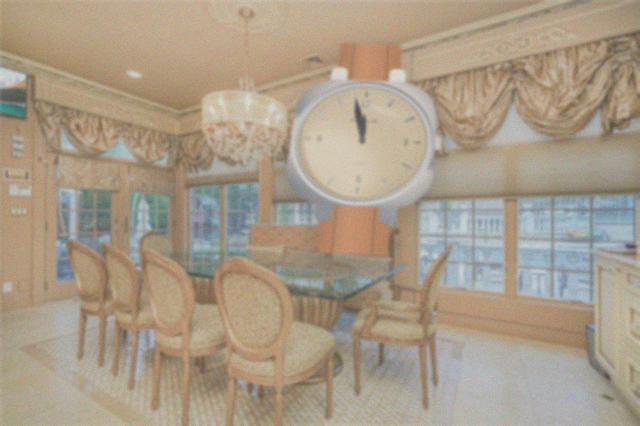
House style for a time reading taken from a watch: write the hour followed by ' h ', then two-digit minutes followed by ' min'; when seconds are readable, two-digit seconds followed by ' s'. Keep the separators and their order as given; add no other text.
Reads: 11 h 58 min
